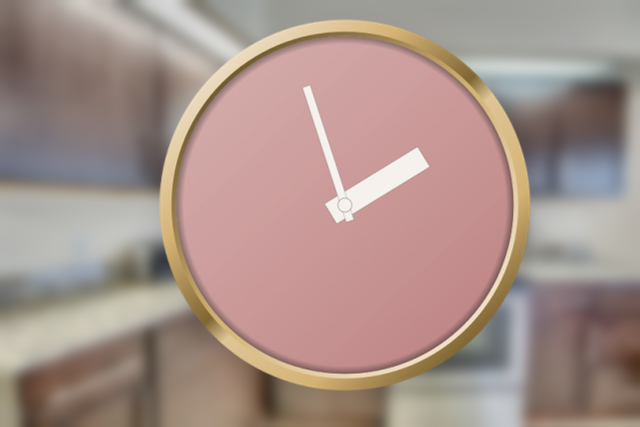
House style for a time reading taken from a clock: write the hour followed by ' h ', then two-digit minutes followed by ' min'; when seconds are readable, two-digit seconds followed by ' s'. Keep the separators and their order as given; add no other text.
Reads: 1 h 57 min
